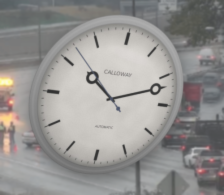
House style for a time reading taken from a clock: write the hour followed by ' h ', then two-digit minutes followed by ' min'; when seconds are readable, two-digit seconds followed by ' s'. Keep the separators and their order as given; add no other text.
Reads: 10 h 11 min 52 s
